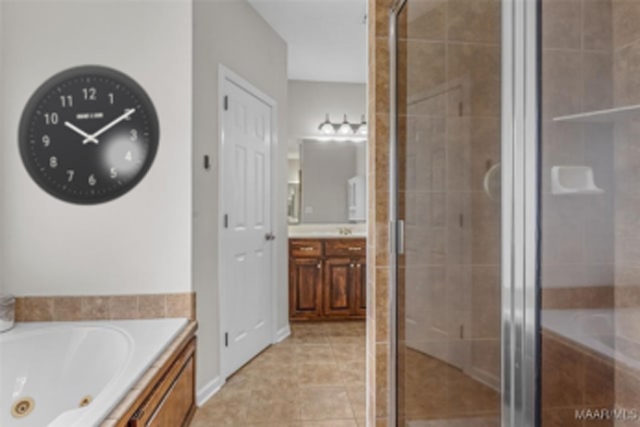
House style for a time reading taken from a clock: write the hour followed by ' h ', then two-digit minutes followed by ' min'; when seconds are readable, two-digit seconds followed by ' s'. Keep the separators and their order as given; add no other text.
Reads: 10 h 10 min
